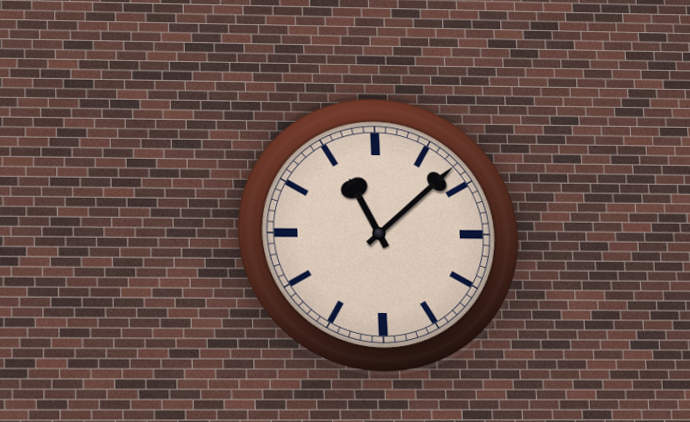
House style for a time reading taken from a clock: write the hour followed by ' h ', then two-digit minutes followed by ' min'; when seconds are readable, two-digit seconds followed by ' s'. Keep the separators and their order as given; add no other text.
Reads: 11 h 08 min
